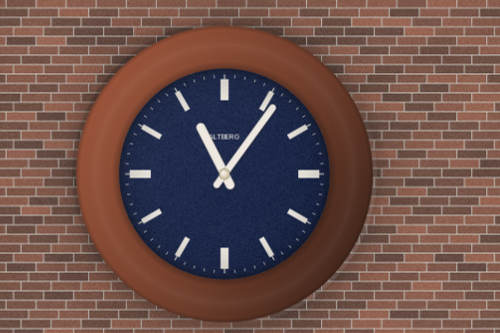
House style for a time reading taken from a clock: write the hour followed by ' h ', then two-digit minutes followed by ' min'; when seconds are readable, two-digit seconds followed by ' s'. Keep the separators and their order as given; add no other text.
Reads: 11 h 06 min
